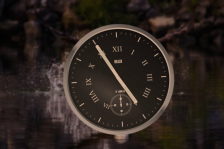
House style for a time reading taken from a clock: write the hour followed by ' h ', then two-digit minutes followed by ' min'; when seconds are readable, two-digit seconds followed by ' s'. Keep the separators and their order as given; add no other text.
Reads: 4 h 55 min
